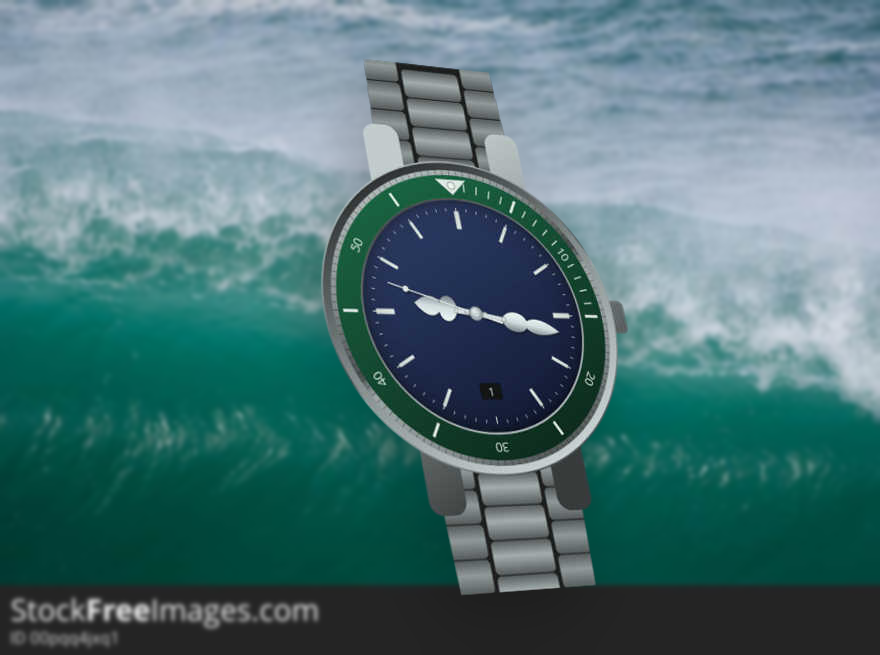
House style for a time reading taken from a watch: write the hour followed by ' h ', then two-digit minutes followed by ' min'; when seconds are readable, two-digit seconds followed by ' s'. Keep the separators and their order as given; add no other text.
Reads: 9 h 16 min 48 s
